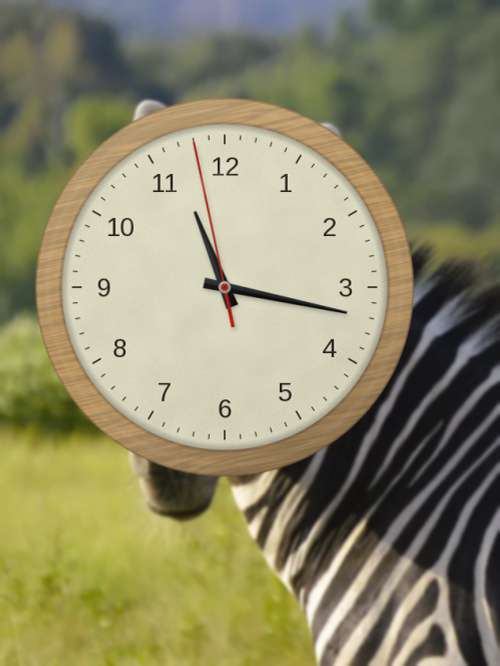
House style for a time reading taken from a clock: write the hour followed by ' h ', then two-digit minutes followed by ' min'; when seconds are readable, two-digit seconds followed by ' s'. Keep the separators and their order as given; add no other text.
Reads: 11 h 16 min 58 s
